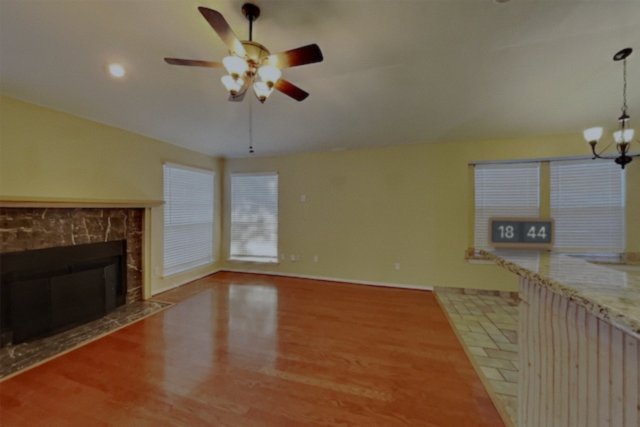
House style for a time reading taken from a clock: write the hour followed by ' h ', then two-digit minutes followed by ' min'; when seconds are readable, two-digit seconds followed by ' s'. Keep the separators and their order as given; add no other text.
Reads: 18 h 44 min
